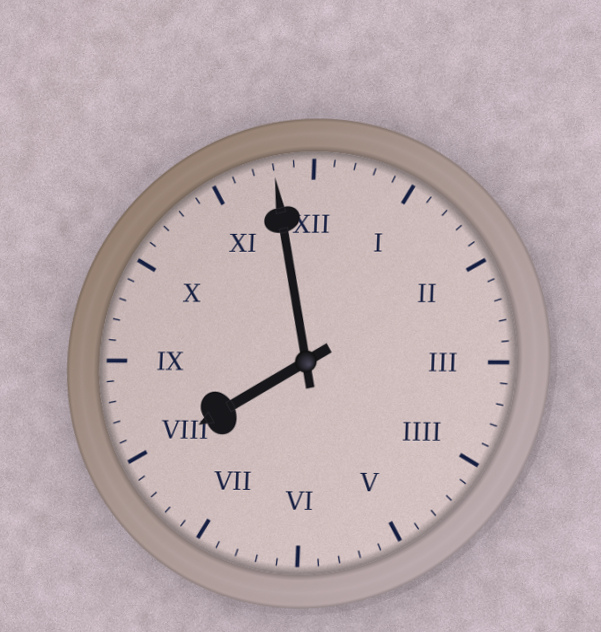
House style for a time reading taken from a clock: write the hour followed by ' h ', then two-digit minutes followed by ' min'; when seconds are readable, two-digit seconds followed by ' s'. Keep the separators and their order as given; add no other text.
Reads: 7 h 58 min
